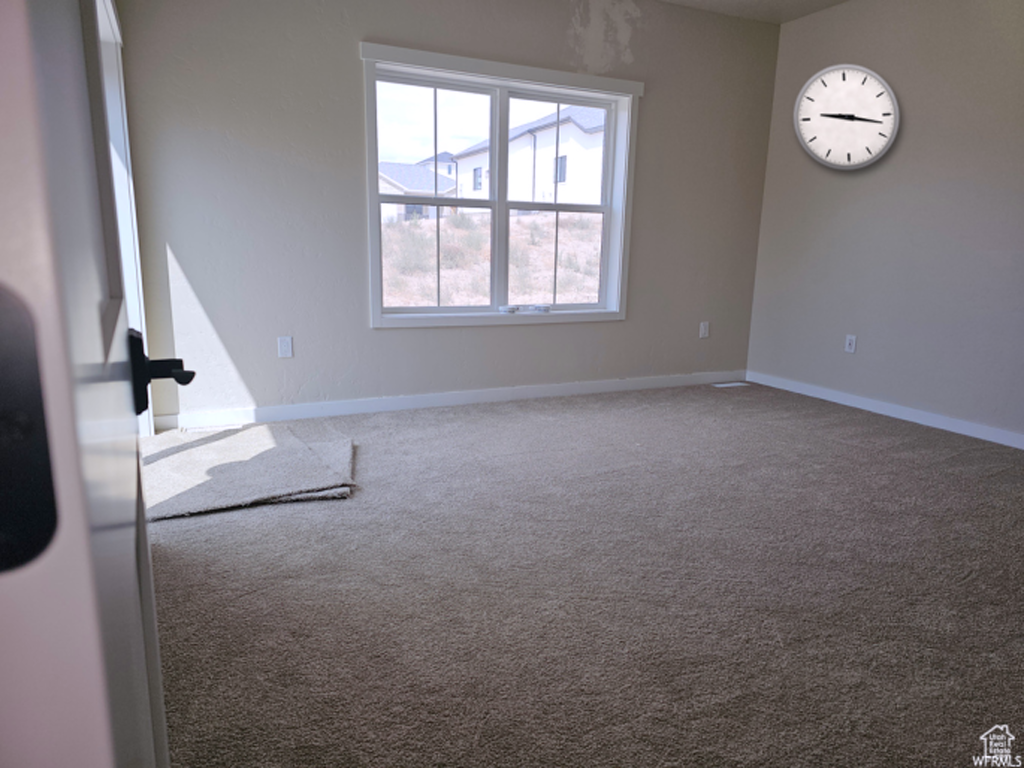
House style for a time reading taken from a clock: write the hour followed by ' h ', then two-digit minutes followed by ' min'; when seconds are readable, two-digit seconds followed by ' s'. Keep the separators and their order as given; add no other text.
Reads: 9 h 17 min
